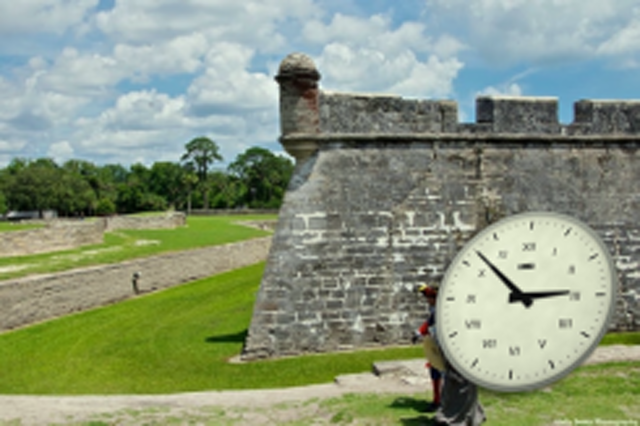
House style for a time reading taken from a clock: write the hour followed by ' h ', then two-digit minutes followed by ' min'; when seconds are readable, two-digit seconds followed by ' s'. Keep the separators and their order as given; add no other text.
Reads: 2 h 52 min
